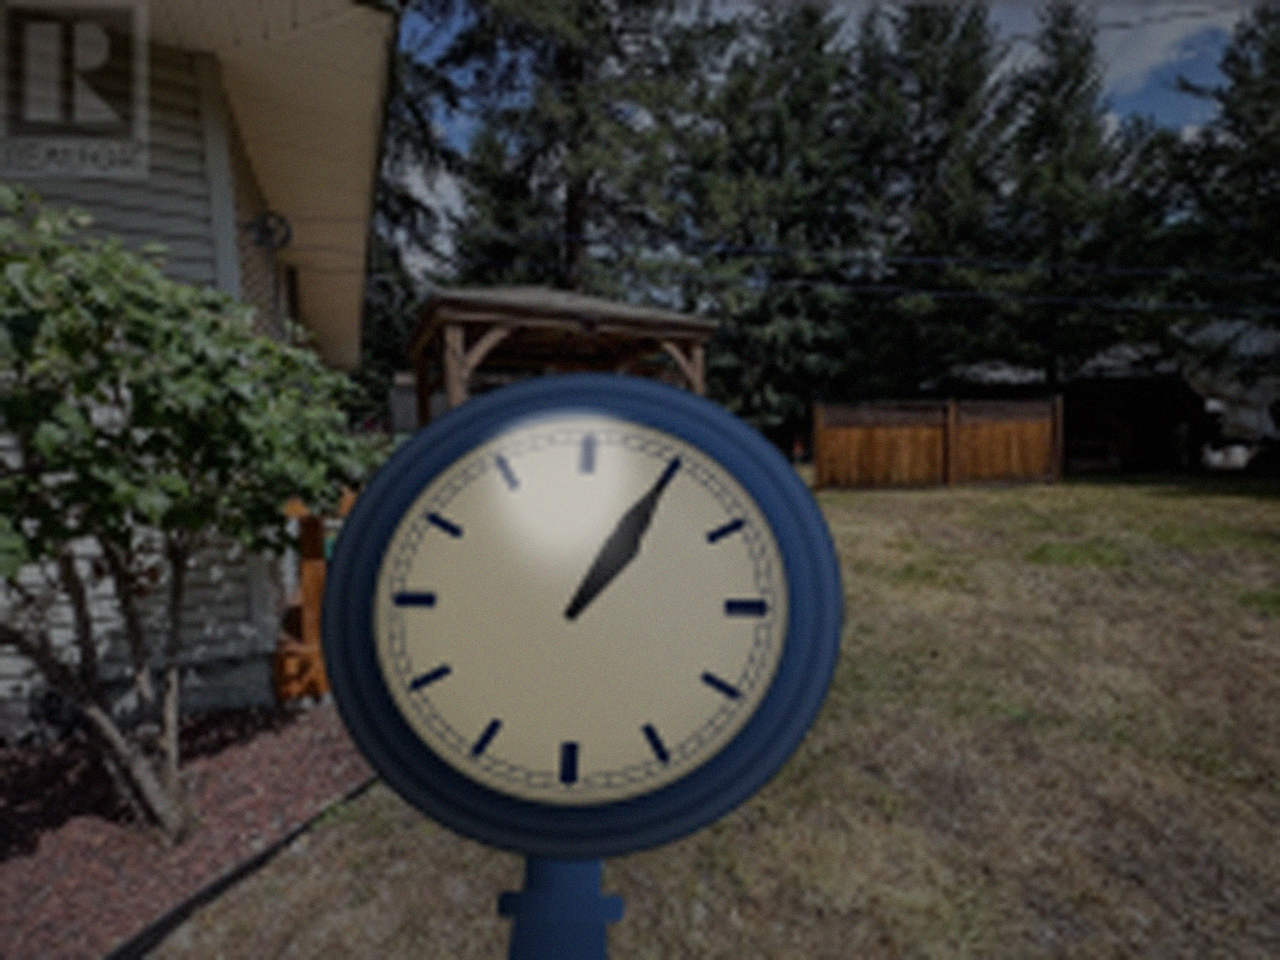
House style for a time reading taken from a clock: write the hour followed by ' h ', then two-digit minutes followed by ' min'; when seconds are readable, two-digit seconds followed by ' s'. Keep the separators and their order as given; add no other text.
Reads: 1 h 05 min
